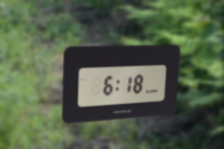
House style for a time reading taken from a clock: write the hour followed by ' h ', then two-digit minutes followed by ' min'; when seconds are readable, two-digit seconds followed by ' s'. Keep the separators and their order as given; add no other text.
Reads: 6 h 18 min
